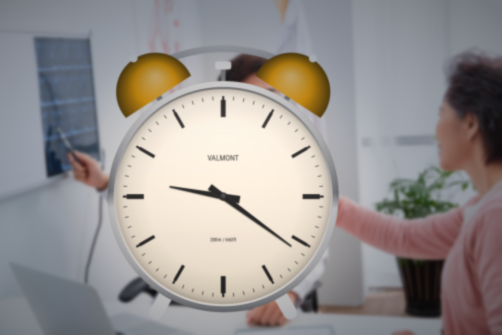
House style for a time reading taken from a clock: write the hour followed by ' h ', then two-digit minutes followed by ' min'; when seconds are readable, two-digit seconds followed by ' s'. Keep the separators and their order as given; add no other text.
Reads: 9 h 21 min
